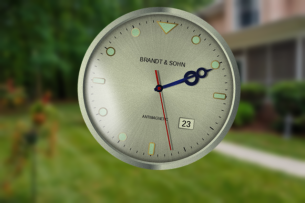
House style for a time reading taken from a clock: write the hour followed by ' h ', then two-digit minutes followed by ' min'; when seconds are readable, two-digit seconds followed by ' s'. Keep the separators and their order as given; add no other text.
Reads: 2 h 10 min 27 s
